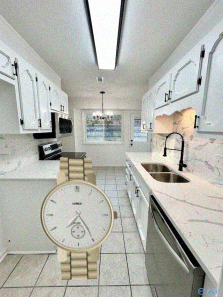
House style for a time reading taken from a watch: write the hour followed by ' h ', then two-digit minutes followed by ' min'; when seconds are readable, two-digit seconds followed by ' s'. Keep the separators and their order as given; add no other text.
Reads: 7 h 25 min
